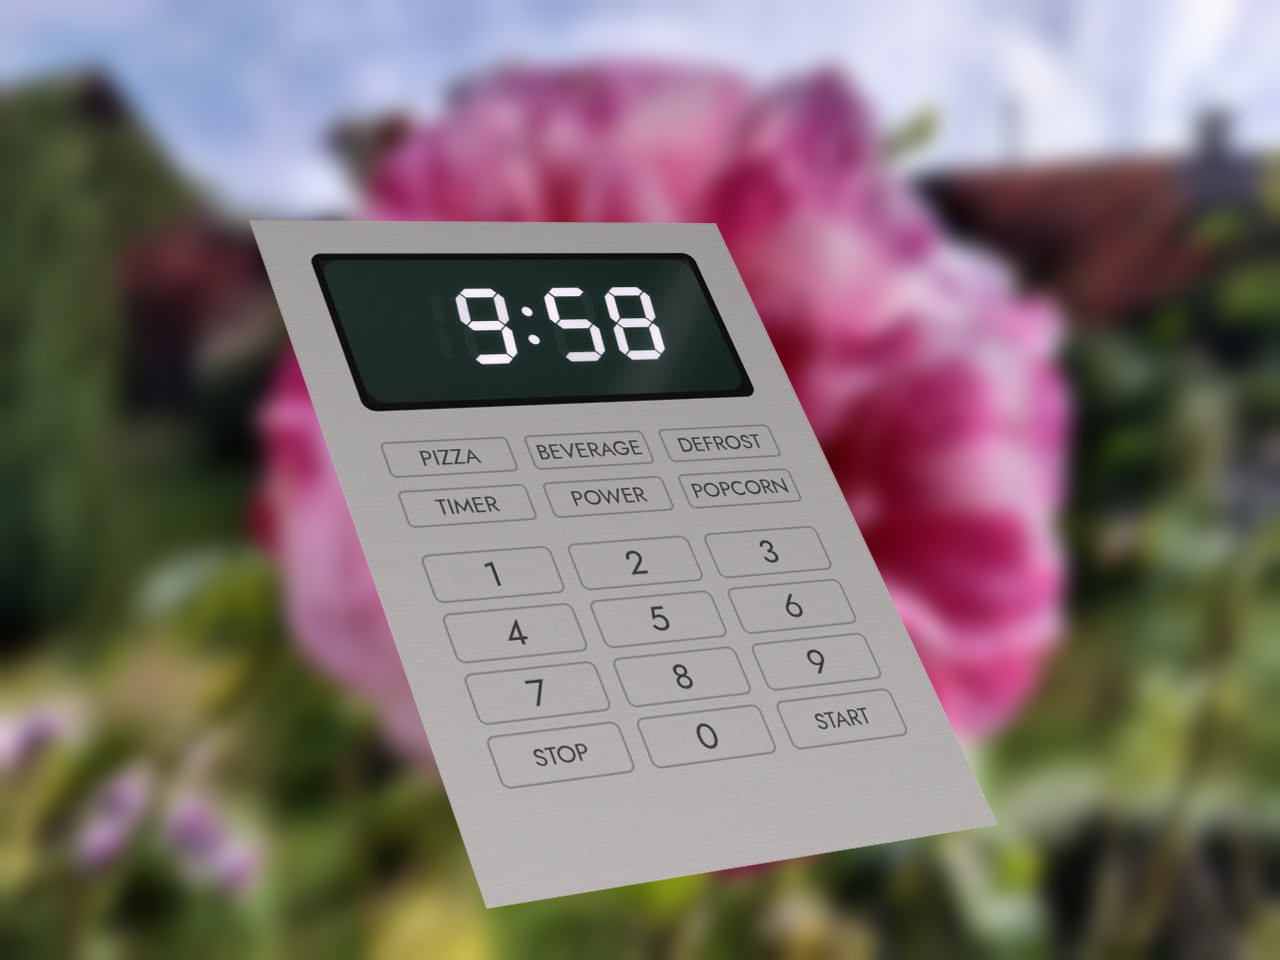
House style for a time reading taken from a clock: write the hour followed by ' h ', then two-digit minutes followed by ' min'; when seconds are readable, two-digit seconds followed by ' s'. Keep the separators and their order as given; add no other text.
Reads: 9 h 58 min
